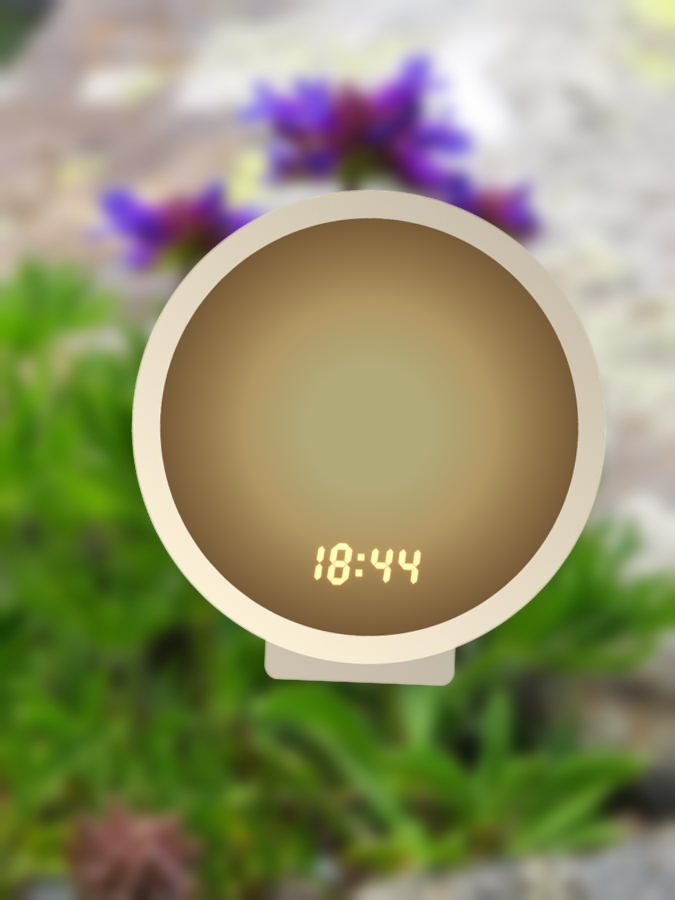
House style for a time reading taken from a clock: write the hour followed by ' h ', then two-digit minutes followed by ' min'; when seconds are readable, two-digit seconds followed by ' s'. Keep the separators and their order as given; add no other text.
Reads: 18 h 44 min
